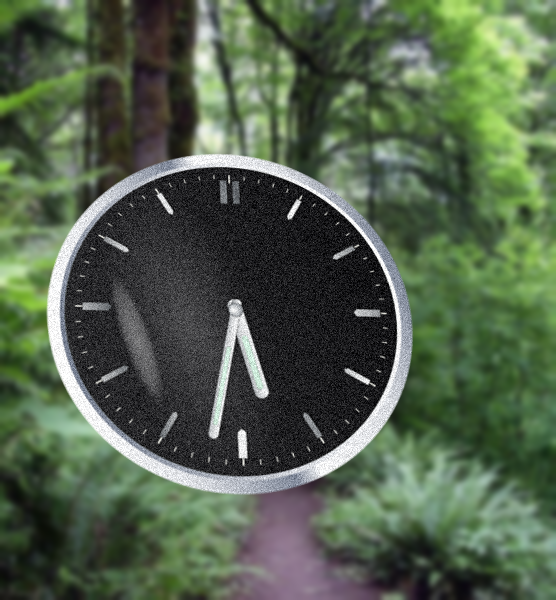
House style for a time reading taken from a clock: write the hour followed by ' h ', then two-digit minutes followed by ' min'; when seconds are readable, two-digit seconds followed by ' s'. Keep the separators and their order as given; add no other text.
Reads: 5 h 32 min
